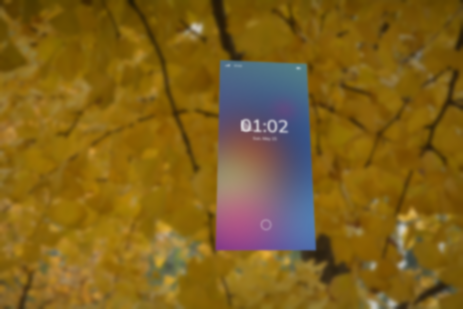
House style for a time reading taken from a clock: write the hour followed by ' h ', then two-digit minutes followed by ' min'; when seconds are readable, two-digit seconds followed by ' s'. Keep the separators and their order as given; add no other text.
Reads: 1 h 02 min
